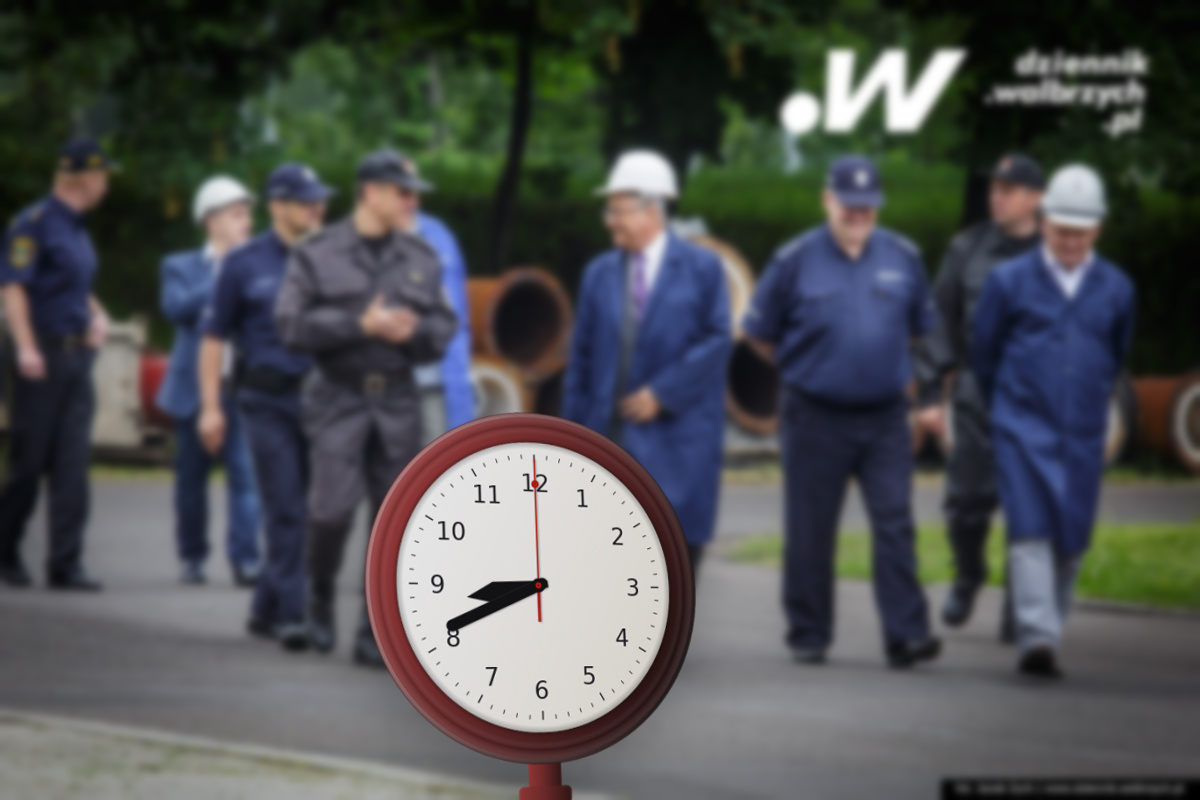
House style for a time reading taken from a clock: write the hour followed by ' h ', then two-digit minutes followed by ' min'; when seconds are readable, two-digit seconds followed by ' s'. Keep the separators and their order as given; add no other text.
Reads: 8 h 41 min 00 s
